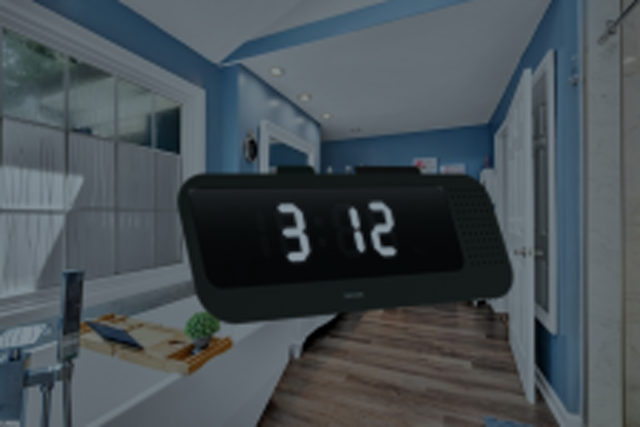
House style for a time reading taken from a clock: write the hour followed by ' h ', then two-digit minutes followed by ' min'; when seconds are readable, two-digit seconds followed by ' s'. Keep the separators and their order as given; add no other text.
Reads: 3 h 12 min
